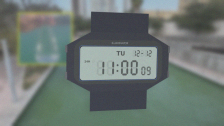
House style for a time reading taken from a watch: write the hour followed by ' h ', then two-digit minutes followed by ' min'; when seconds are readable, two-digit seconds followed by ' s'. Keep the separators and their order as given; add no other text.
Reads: 11 h 00 min 09 s
